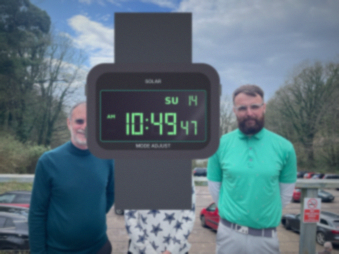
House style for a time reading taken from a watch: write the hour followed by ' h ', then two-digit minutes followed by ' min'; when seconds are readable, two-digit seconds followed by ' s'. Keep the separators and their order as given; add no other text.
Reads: 10 h 49 min 47 s
